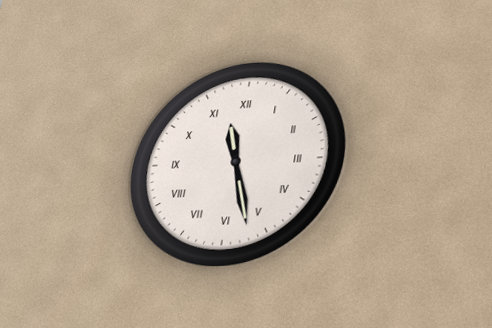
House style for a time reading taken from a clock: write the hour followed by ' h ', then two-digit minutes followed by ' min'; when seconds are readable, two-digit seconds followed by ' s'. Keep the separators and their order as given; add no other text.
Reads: 11 h 27 min
